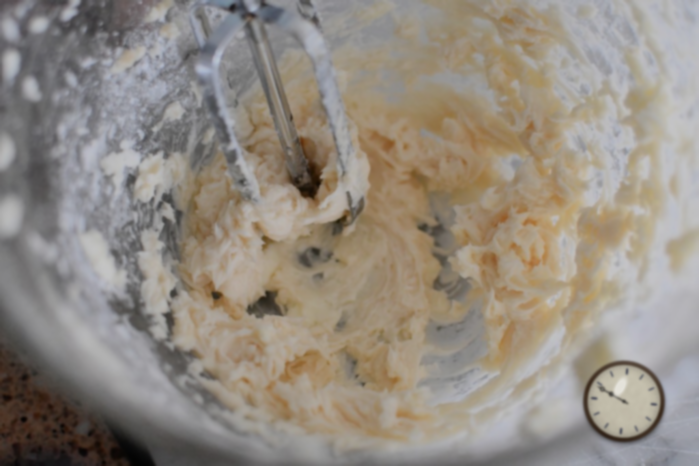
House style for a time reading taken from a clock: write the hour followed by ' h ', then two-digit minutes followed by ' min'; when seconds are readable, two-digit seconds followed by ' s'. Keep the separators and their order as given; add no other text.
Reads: 9 h 49 min
